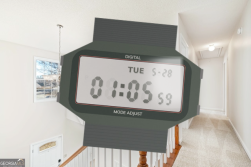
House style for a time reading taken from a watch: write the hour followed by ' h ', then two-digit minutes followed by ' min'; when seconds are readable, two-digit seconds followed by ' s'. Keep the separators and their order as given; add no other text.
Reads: 1 h 05 min 59 s
